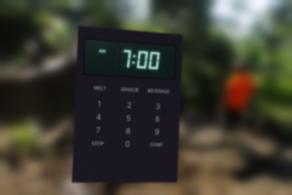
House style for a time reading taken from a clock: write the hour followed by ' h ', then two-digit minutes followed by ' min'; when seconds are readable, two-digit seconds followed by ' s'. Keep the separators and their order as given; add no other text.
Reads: 7 h 00 min
